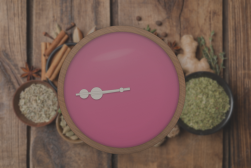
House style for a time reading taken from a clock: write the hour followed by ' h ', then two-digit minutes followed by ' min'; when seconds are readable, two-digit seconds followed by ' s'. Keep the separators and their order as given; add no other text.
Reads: 8 h 44 min
